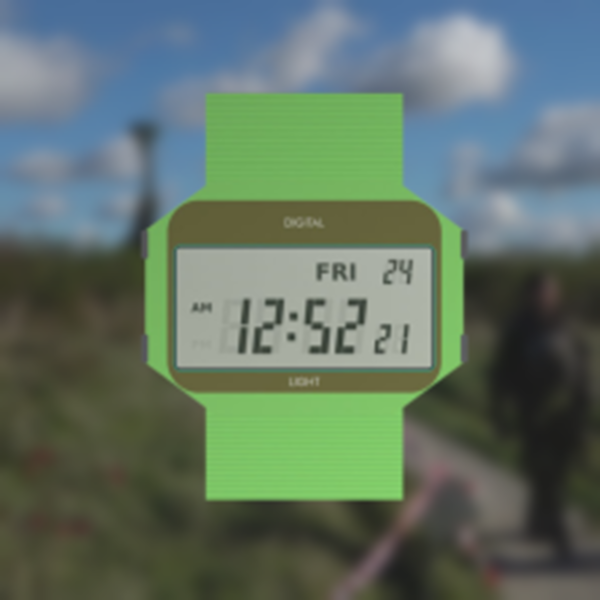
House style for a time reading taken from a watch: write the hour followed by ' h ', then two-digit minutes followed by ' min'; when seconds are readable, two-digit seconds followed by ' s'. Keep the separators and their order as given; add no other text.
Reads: 12 h 52 min 21 s
